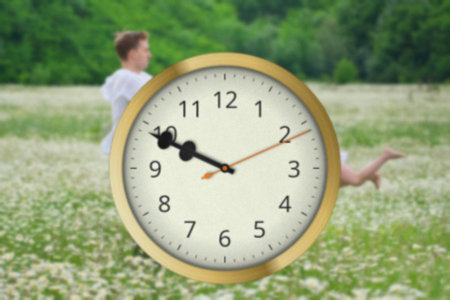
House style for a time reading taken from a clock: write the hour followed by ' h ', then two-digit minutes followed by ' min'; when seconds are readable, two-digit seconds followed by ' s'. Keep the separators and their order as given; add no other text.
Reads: 9 h 49 min 11 s
